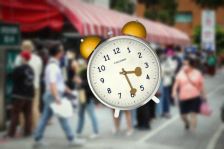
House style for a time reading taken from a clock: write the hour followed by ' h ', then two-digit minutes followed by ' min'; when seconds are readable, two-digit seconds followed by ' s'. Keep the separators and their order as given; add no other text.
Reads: 3 h 29 min
